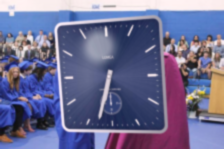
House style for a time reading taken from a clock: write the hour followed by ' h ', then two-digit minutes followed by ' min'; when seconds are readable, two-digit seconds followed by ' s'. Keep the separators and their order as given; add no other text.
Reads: 6 h 33 min
